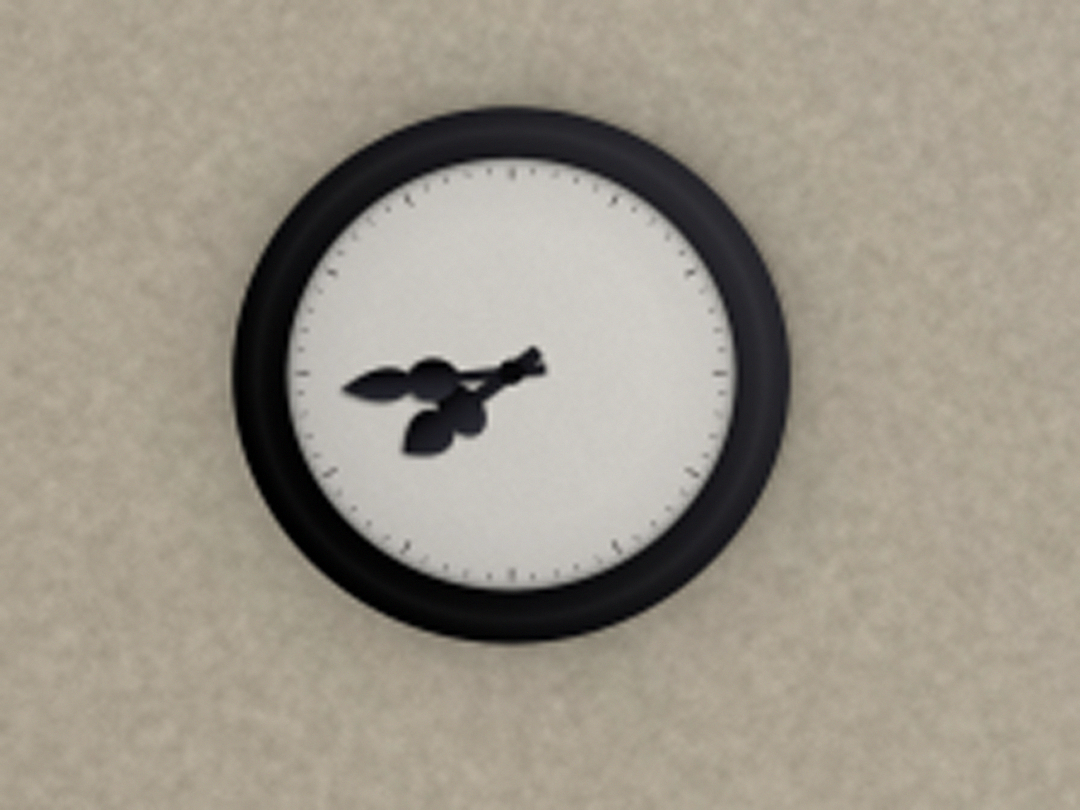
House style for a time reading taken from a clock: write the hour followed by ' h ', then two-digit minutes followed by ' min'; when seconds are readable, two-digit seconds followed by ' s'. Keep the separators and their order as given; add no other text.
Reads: 7 h 44 min
